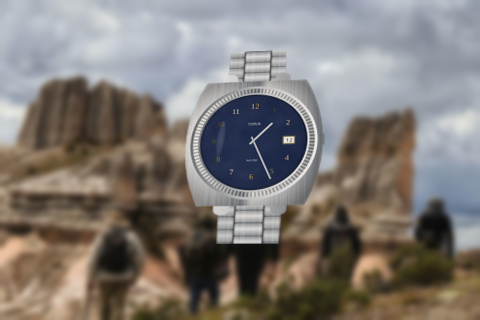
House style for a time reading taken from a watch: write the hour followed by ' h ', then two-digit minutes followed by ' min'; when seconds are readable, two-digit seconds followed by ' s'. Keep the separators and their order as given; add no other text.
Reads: 1 h 26 min
